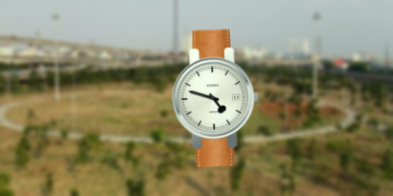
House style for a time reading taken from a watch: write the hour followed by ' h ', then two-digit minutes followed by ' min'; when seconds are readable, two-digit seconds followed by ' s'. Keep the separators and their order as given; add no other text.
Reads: 4 h 48 min
